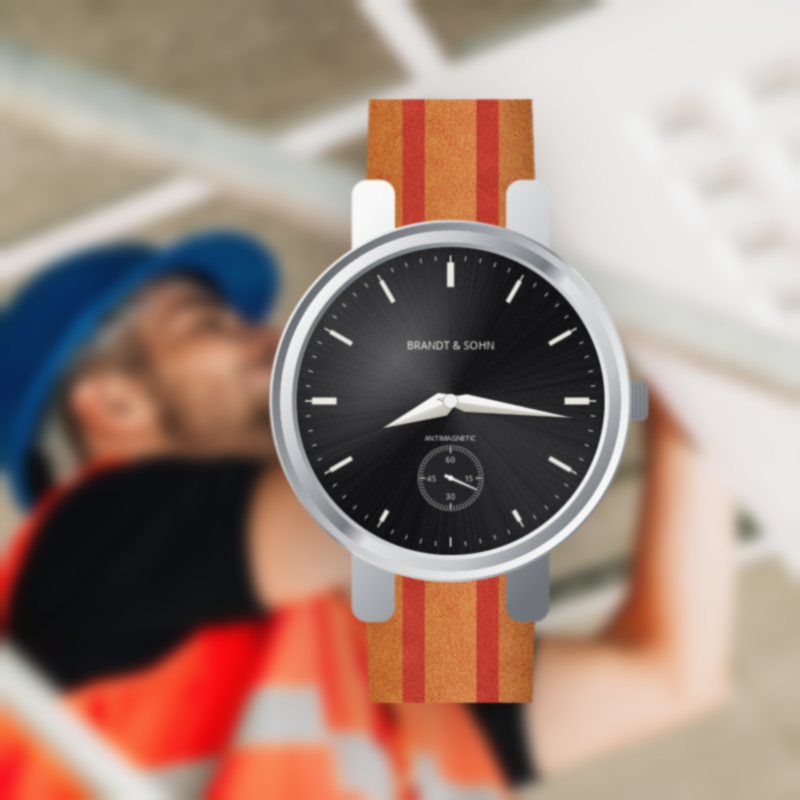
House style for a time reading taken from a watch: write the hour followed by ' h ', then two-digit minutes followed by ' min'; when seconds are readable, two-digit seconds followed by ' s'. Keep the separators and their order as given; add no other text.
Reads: 8 h 16 min 19 s
